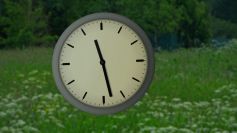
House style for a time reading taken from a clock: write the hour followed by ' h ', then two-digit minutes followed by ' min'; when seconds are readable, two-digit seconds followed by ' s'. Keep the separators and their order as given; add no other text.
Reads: 11 h 28 min
